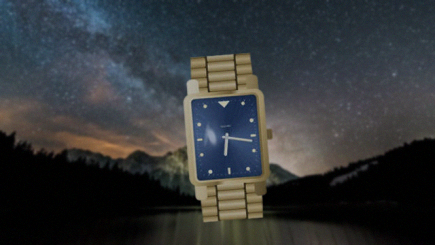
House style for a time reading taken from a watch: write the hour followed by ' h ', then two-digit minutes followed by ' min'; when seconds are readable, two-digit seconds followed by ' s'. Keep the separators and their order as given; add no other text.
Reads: 6 h 17 min
